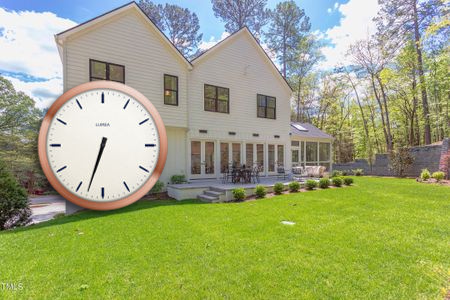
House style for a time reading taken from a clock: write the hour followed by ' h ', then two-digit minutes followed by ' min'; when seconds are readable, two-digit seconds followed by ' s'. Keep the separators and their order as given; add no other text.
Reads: 6 h 33 min
